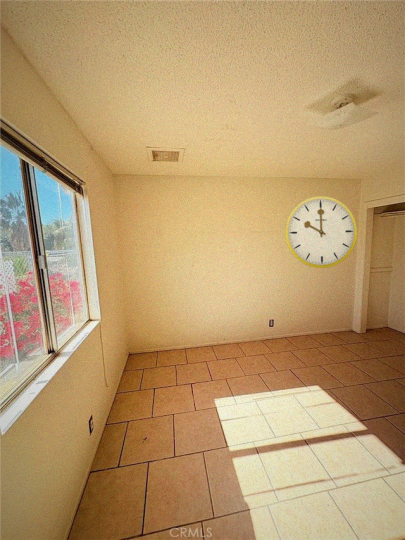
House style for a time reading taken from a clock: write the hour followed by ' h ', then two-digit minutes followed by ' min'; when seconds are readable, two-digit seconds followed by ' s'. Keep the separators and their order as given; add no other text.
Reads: 10 h 00 min
